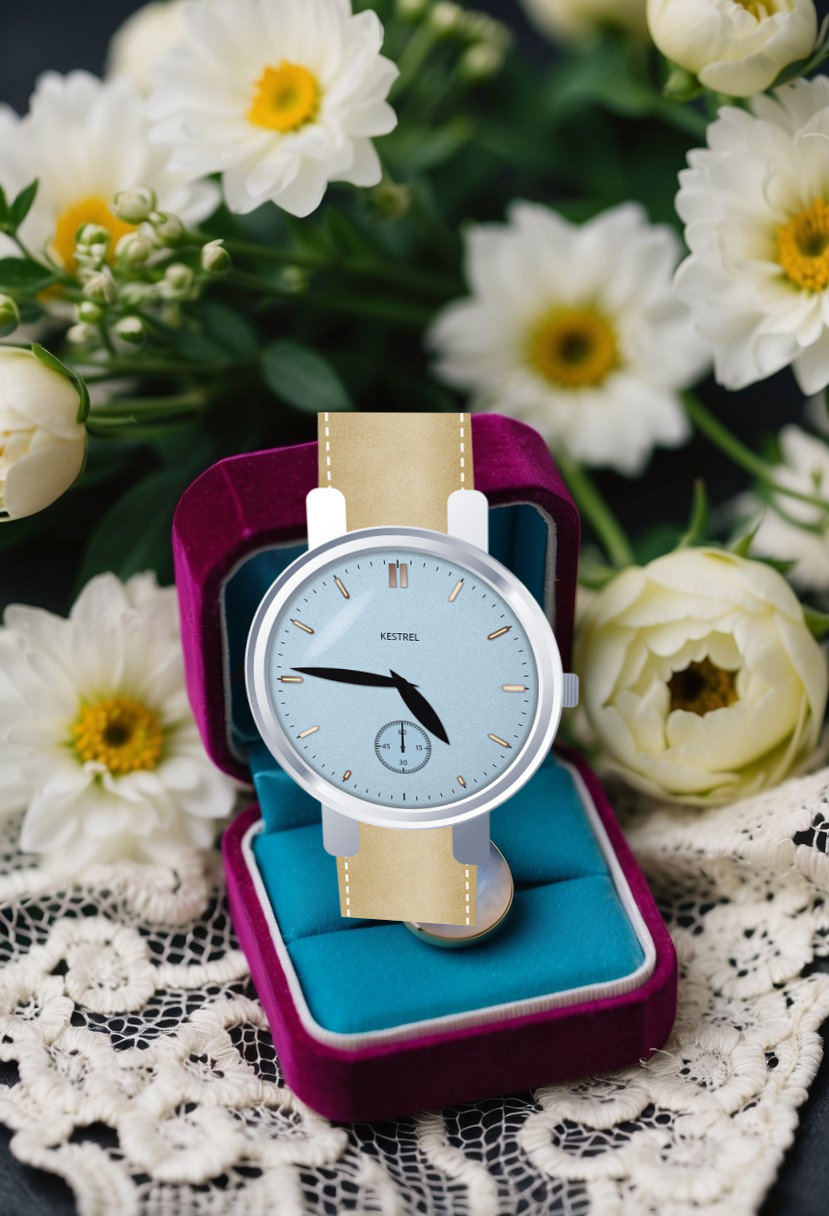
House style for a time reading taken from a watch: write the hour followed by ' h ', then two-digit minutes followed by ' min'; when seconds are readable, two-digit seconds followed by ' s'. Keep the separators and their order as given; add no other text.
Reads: 4 h 46 min
